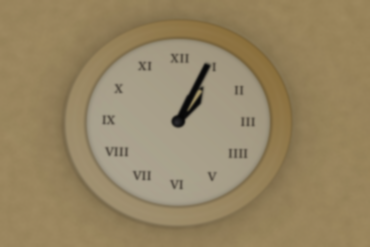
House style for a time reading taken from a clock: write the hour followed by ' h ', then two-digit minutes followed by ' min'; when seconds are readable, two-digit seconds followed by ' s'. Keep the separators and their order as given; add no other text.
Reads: 1 h 04 min
